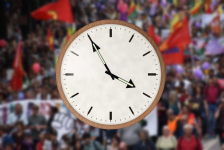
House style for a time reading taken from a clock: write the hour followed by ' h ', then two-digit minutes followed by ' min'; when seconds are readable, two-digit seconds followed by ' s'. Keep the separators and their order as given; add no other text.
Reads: 3 h 55 min
